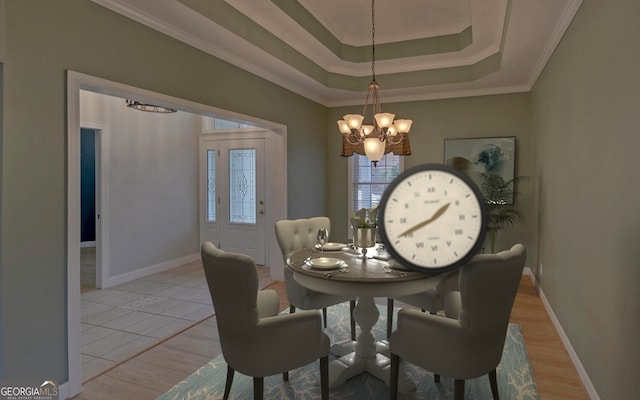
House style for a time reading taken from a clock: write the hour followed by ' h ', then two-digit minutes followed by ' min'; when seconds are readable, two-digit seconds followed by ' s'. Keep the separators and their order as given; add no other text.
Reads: 1 h 41 min
